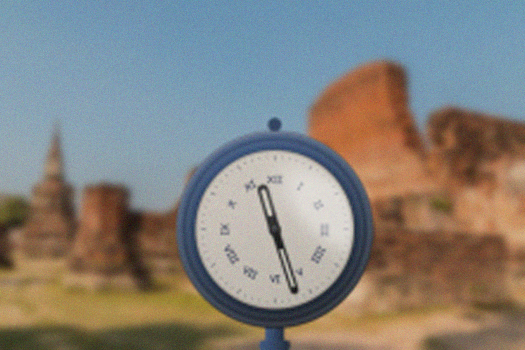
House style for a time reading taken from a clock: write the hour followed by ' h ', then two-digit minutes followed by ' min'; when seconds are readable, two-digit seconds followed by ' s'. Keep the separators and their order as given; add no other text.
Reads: 11 h 27 min
